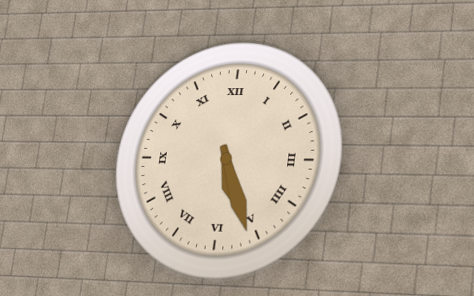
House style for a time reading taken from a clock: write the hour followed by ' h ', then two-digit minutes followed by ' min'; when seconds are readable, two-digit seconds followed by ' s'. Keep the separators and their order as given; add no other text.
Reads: 5 h 26 min
